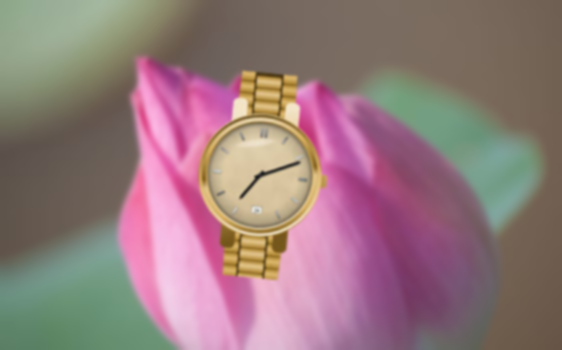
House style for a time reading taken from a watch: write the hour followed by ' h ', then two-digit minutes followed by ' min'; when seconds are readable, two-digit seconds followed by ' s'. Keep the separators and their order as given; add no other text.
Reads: 7 h 11 min
